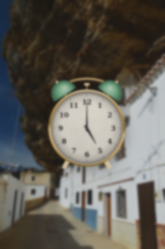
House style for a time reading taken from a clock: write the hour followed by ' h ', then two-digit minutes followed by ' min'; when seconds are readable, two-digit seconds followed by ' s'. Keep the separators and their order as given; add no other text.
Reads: 5 h 00 min
